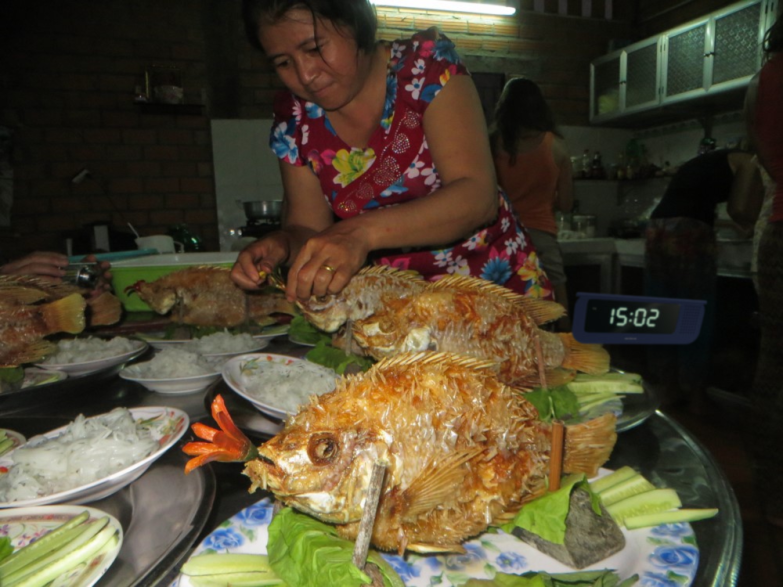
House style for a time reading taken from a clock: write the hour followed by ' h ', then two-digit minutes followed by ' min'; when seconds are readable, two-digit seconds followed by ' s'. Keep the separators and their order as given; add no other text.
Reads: 15 h 02 min
